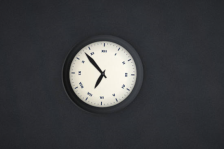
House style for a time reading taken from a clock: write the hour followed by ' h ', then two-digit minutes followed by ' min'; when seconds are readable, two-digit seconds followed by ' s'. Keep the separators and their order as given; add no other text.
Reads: 6 h 53 min
